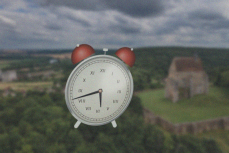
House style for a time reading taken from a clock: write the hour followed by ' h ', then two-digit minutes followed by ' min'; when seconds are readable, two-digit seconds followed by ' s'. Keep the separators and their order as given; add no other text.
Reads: 5 h 42 min
